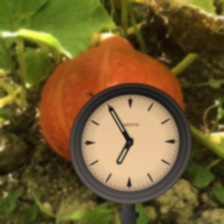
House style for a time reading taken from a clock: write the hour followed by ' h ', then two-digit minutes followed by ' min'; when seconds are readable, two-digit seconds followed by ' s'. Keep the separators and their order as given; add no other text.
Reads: 6 h 55 min
